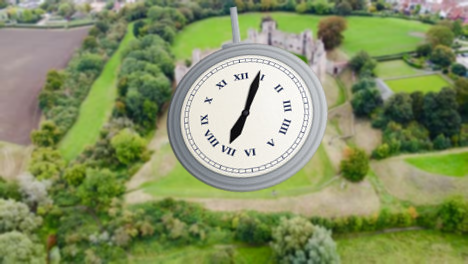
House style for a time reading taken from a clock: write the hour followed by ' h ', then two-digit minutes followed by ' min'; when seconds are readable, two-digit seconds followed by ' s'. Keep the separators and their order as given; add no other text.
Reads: 7 h 04 min
